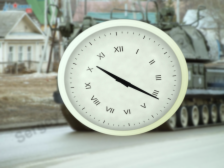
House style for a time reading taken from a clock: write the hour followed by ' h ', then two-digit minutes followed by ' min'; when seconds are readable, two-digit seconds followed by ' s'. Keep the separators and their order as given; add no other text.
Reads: 10 h 21 min
